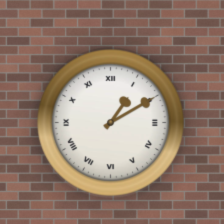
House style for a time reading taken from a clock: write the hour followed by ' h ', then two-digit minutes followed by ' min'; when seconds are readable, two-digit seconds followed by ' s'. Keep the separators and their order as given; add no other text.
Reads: 1 h 10 min
